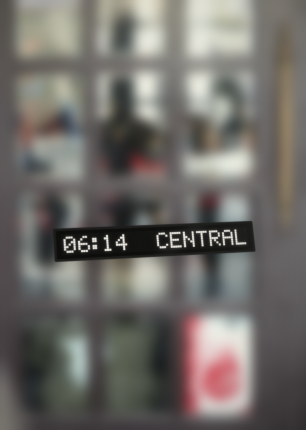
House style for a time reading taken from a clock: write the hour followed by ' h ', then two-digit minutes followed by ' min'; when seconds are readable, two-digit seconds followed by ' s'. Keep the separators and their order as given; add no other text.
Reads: 6 h 14 min
